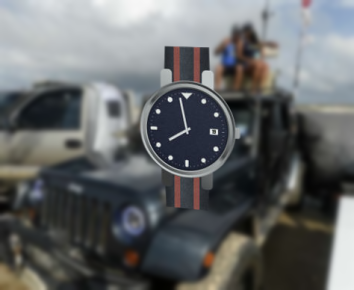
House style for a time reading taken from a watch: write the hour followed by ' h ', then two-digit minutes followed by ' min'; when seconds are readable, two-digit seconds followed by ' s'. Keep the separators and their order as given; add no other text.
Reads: 7 h 58 min
